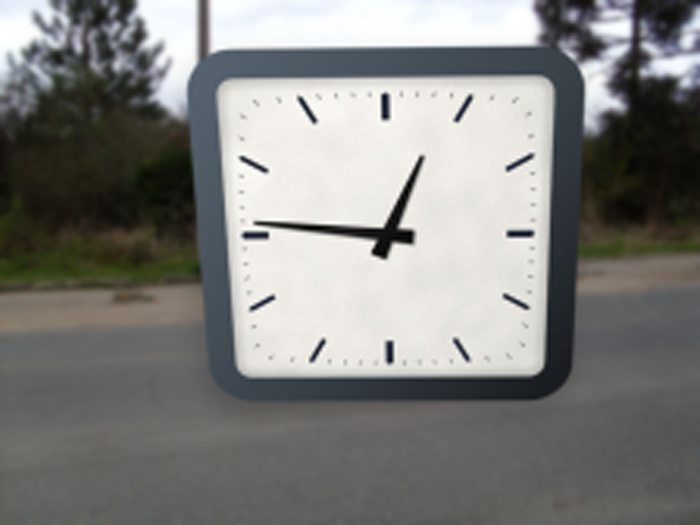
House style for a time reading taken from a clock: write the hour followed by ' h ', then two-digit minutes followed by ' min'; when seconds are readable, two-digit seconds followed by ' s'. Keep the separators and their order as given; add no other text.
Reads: 12 h 46 min
